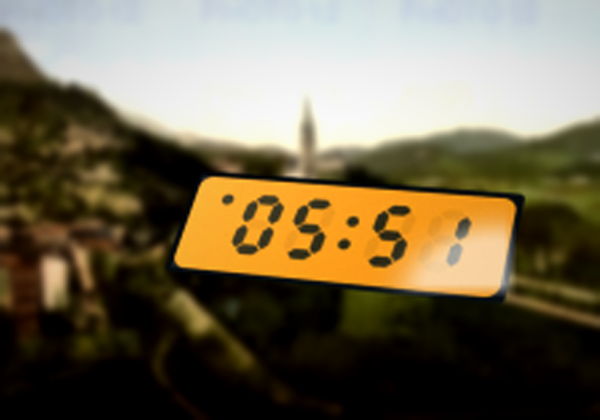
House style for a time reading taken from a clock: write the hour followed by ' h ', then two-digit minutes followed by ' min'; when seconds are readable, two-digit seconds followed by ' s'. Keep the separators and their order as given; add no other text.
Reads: 5 h 51 min
